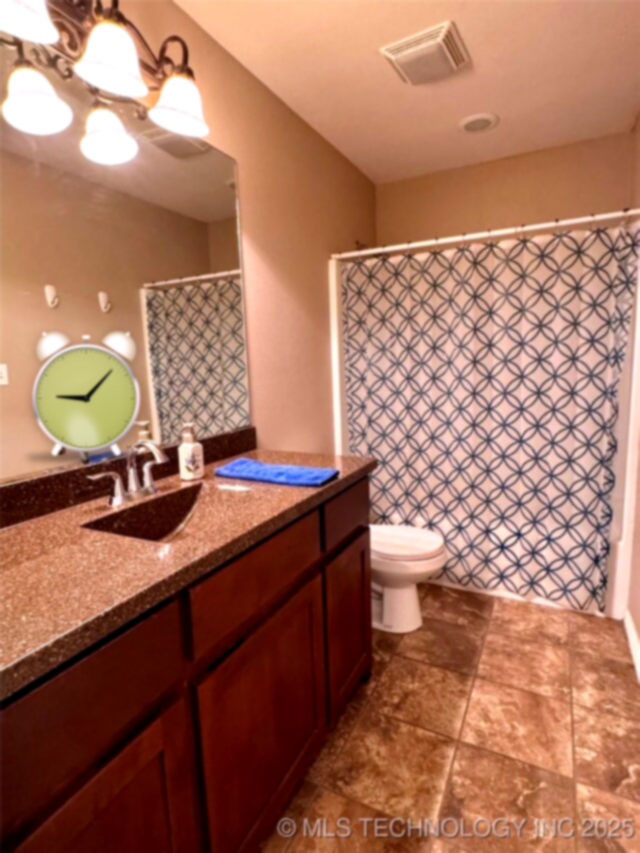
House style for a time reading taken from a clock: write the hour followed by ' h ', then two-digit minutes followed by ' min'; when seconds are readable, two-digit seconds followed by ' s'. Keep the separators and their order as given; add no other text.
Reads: 9 h 07 min
